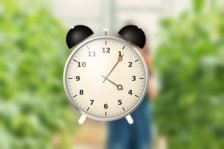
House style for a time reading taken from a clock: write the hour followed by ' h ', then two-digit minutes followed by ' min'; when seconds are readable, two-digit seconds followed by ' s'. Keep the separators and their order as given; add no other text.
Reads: 4 h 06 min
